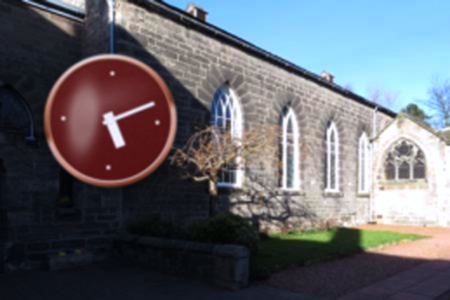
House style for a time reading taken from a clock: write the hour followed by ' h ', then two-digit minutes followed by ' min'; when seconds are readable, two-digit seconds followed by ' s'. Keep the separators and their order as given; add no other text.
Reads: 5 h 11 min
